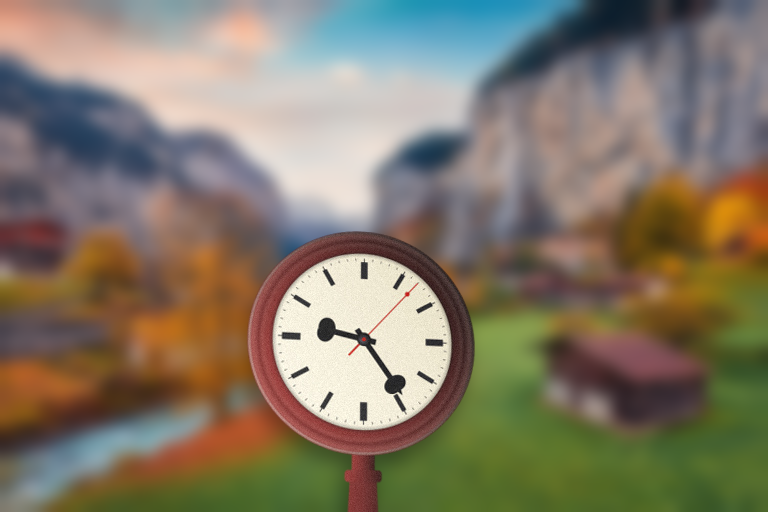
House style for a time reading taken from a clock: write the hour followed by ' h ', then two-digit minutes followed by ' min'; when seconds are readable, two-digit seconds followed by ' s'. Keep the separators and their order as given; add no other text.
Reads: 9 h 24 min 07 s
